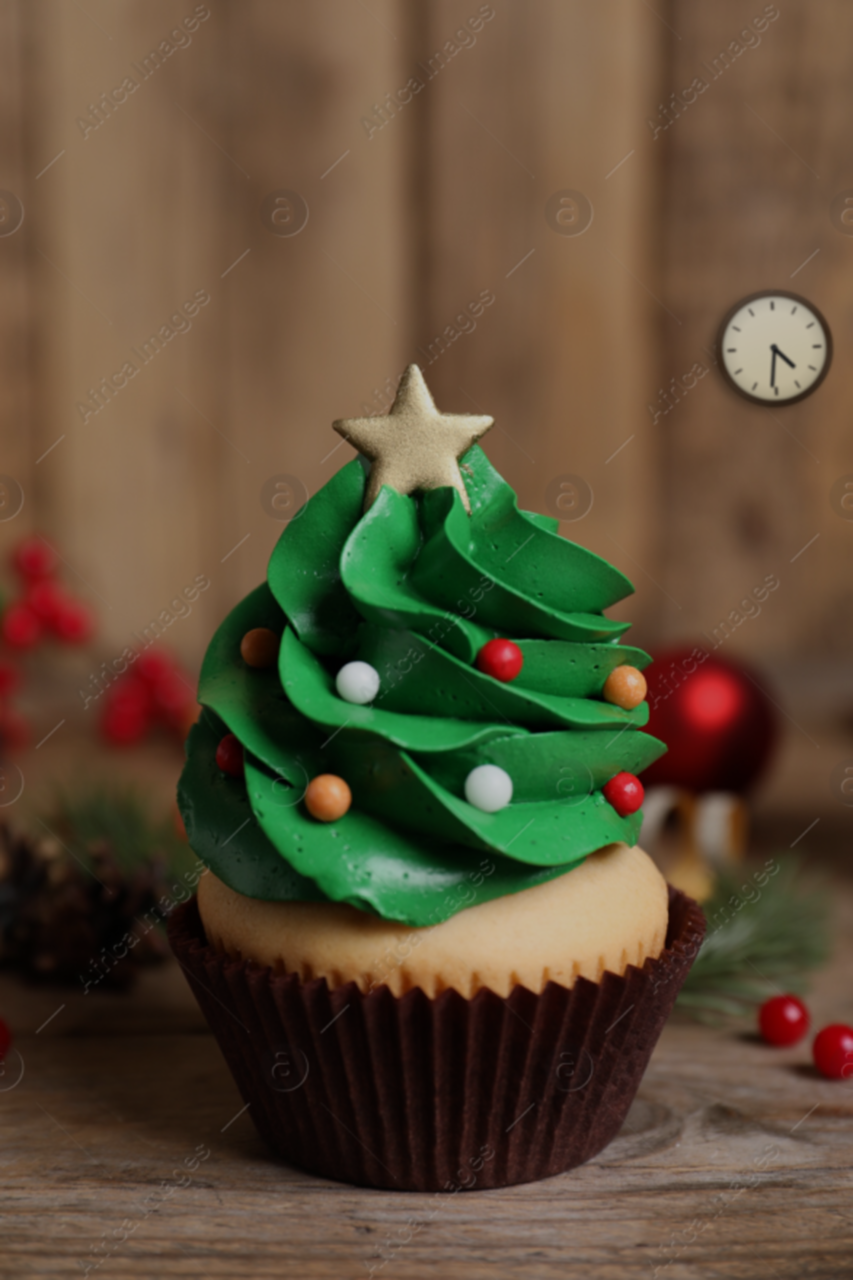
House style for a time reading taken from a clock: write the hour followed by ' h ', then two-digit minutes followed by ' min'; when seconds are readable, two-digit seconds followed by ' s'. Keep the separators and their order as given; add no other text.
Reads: 4 h 31 min
